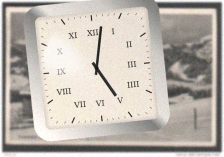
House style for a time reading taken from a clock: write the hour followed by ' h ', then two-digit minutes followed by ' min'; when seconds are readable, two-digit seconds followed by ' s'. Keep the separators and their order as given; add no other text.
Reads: 5 h 02 min
